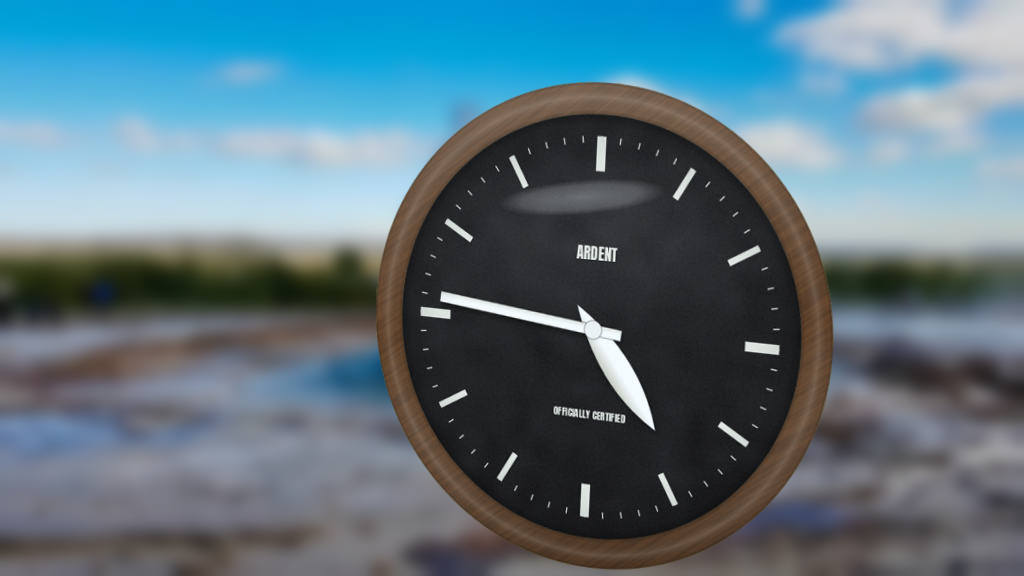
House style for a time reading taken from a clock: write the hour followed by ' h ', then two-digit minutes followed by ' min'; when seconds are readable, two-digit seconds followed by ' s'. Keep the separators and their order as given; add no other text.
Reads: 4 h 46 min
